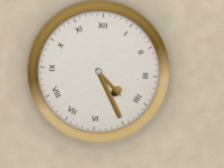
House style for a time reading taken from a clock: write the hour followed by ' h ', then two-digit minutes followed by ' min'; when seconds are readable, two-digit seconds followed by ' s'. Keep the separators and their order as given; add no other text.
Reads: 4 h 25 min
